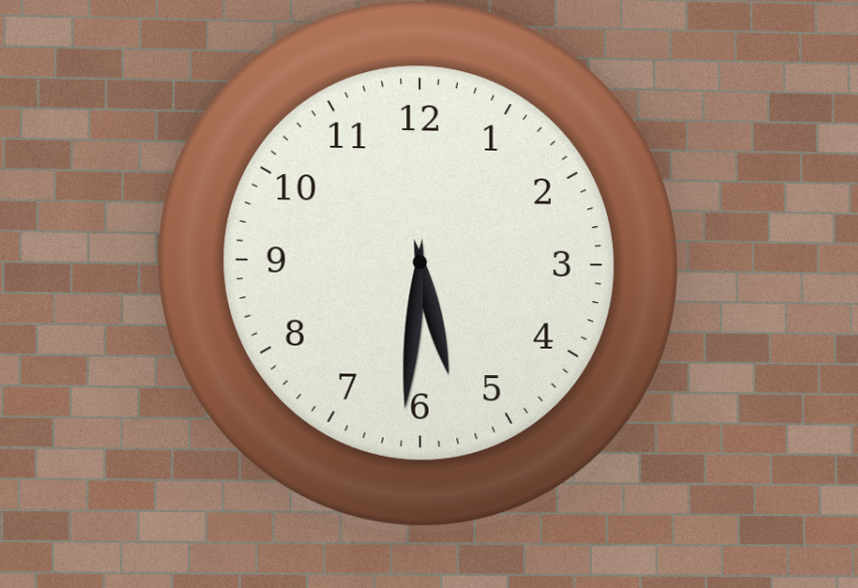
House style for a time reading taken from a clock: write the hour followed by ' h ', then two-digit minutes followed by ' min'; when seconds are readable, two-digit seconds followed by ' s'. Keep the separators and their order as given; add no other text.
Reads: 5 h 31 min
